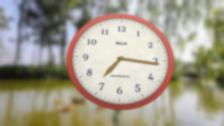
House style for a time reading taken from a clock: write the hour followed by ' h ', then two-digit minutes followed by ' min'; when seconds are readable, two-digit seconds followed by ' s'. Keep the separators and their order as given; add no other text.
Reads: 7 h 16 min
